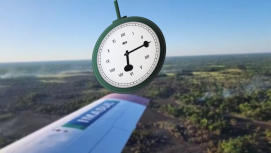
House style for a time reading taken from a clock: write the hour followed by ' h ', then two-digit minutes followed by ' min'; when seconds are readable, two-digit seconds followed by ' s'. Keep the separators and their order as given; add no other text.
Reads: 6 h 14 min
